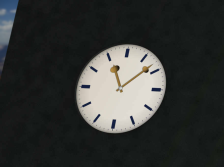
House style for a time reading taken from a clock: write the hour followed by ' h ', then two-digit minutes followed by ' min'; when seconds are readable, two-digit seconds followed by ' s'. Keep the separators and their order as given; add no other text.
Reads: 11 h 08 min
